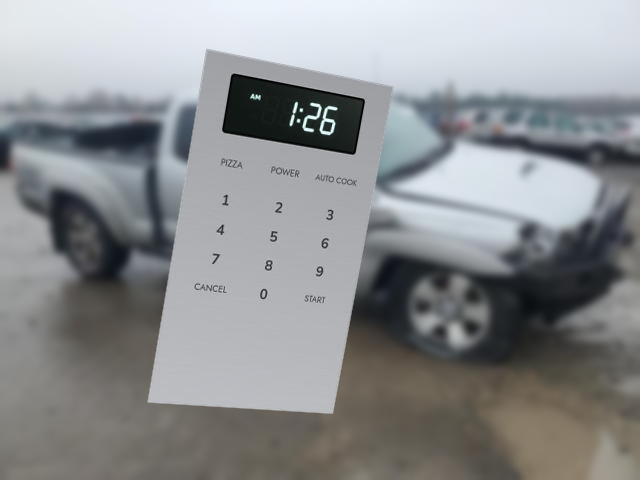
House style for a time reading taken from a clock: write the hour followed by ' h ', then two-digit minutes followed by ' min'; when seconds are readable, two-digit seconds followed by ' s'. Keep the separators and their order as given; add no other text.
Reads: 1 h 26 min
